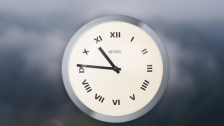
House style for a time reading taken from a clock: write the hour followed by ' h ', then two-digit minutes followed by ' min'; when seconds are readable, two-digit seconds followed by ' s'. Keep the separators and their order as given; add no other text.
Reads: 10 h 46 min
